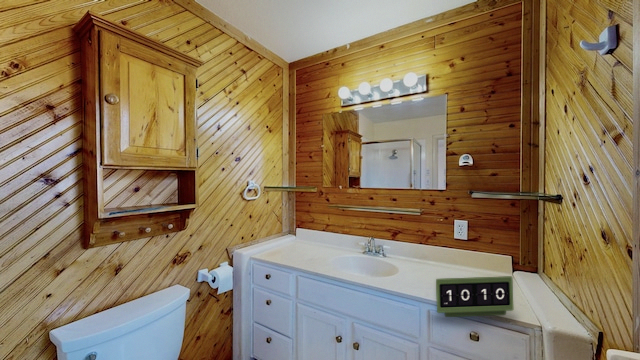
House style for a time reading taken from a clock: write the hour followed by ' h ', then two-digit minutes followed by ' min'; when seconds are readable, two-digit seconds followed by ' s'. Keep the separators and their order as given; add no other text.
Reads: 10 h 10 min
